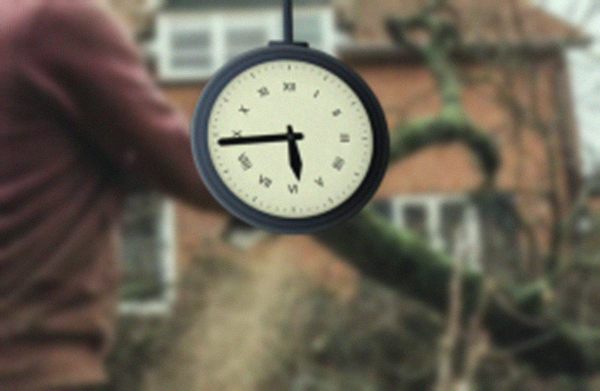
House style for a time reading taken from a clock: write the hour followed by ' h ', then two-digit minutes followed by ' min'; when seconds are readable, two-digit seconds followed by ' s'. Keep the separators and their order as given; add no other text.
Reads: 5 h 44 min
